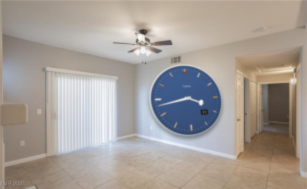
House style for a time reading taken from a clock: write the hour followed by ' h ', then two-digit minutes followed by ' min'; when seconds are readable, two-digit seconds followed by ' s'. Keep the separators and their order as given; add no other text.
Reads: 3 h 43 min
